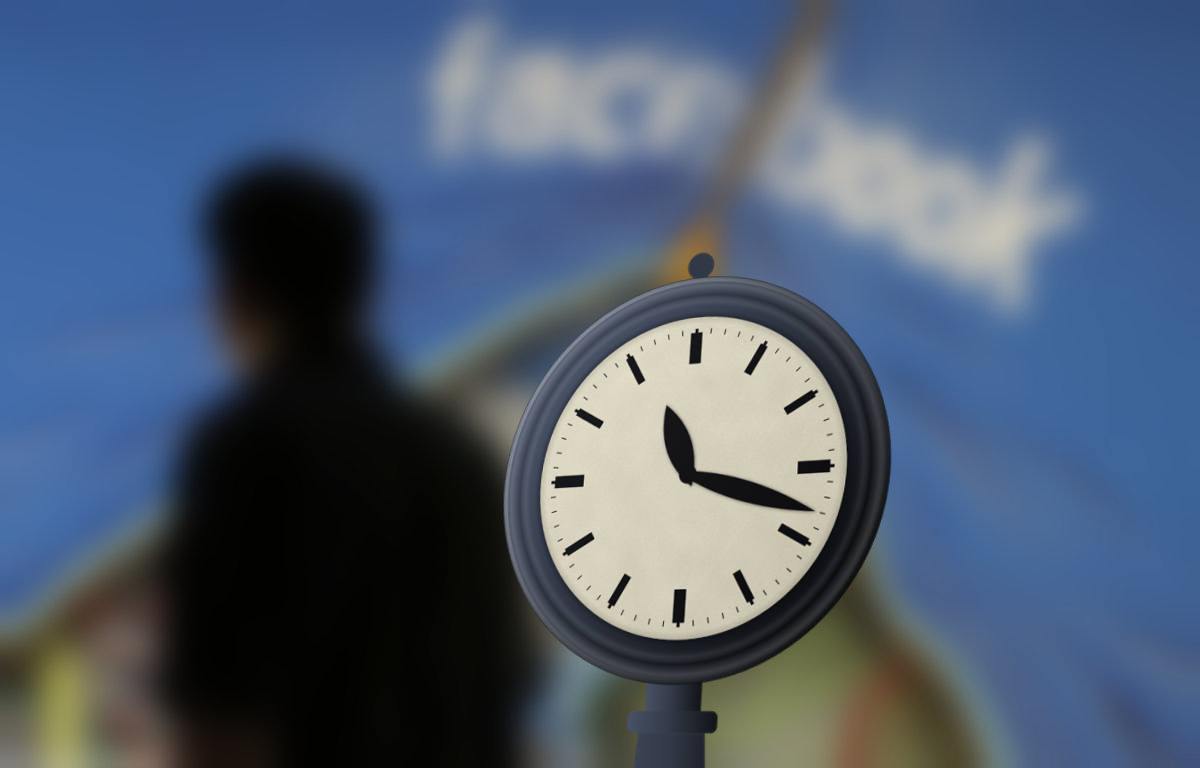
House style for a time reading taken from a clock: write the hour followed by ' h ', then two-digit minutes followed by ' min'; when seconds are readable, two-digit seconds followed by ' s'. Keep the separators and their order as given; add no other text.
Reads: 11 h 18 min
